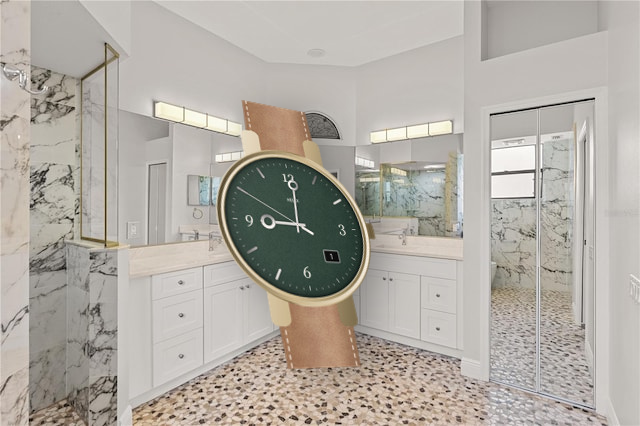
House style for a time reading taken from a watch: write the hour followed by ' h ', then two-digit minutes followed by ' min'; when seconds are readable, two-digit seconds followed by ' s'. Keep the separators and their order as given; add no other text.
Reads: 9 h 00 min 50 s
